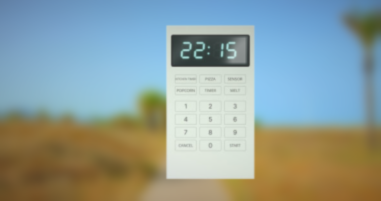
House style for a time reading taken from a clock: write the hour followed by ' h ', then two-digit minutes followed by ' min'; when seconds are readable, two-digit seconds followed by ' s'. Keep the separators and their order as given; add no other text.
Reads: 22 h 15 min
